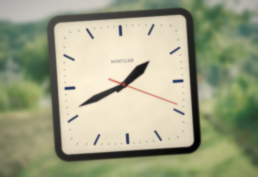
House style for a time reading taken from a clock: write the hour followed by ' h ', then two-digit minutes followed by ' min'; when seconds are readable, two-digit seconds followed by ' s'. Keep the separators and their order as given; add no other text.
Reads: 1 h 41 min 19 s
